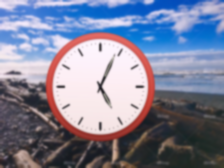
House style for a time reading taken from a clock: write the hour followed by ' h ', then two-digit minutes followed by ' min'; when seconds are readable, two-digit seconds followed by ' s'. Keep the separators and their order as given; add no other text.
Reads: 5 h 04 min
